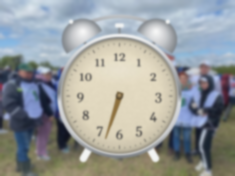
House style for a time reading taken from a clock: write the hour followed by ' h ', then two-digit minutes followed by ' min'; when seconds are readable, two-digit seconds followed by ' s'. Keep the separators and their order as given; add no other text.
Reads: 6 h 33 min
